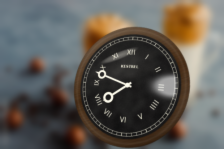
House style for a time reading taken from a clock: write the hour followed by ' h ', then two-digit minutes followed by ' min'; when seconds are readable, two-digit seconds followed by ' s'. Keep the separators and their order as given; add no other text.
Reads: 7 h 48 min
